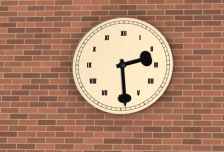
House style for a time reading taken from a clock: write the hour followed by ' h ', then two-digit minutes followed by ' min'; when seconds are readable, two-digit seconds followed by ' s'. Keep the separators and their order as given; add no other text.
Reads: 2 h 29 min
